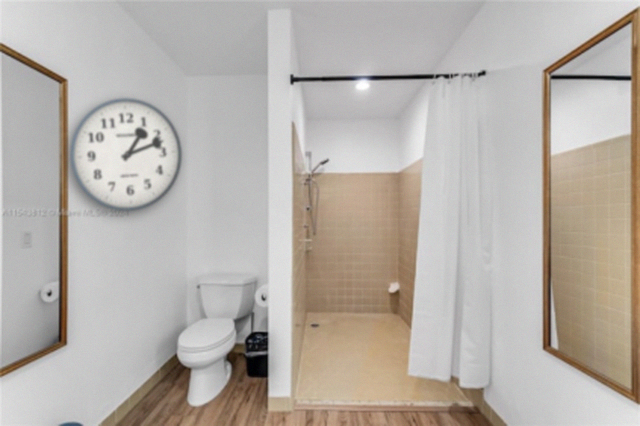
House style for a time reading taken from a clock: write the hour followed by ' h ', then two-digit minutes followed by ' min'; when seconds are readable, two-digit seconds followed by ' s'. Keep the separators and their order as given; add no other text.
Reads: 1 h 12 min
